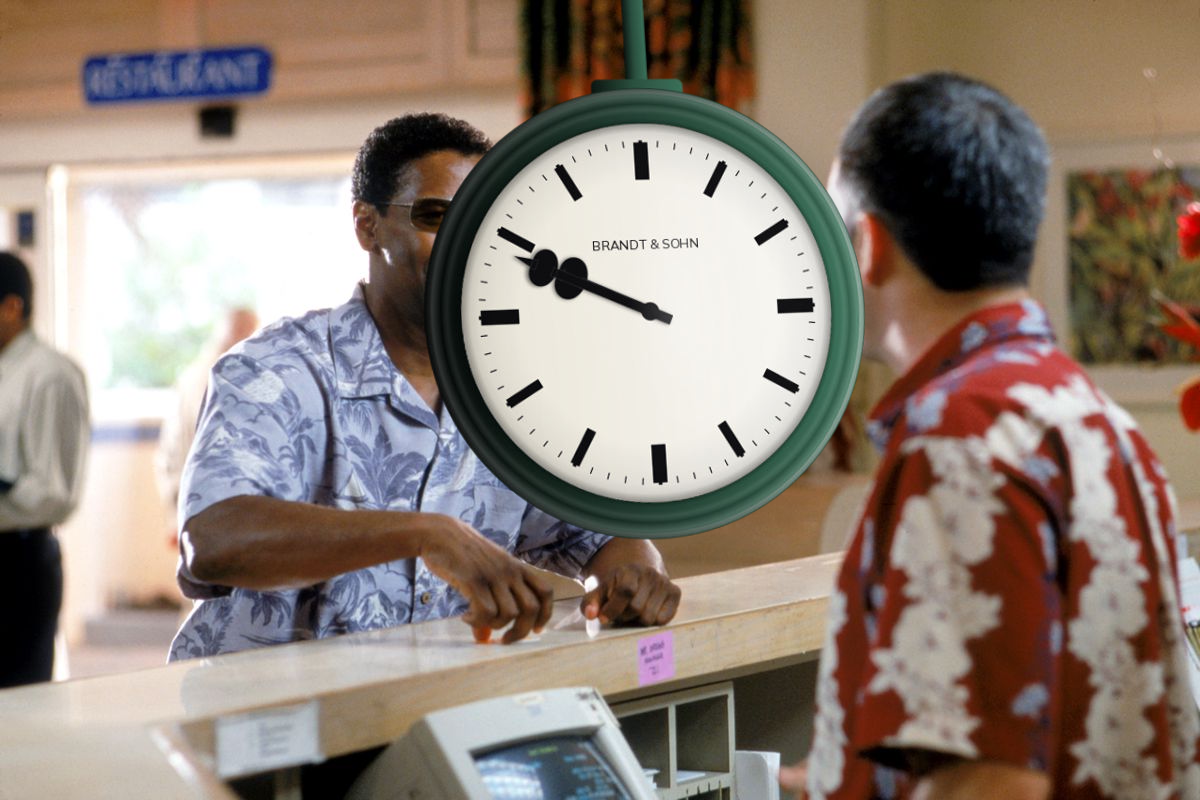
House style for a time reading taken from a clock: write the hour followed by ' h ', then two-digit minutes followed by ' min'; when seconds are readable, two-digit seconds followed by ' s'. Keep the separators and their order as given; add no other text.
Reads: 9 h 49 min
